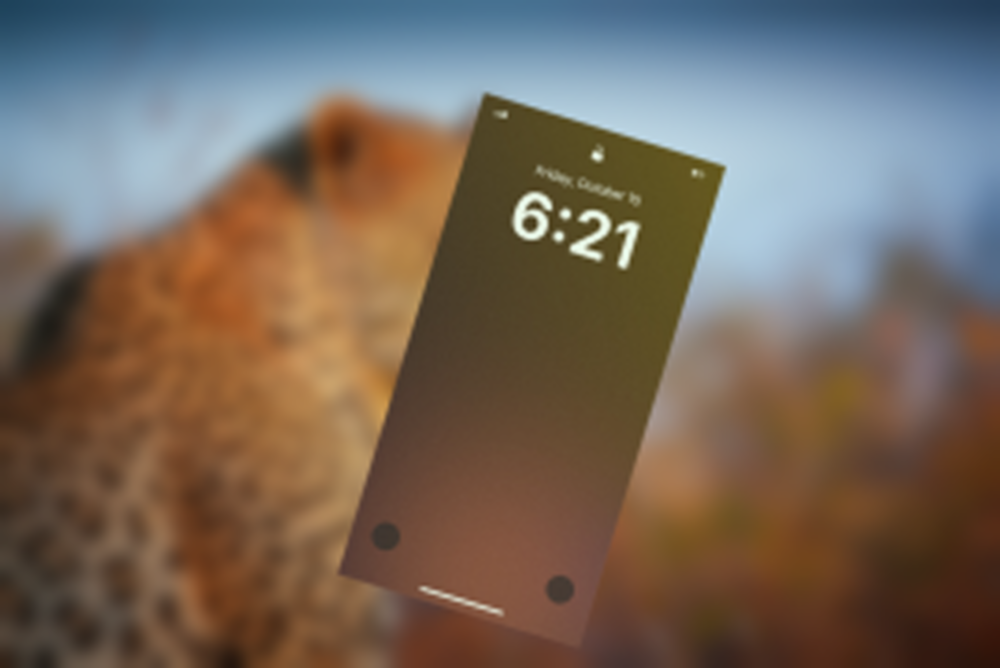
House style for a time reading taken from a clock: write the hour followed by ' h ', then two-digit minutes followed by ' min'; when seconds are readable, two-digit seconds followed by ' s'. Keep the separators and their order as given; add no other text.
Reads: 6 h 21 min
